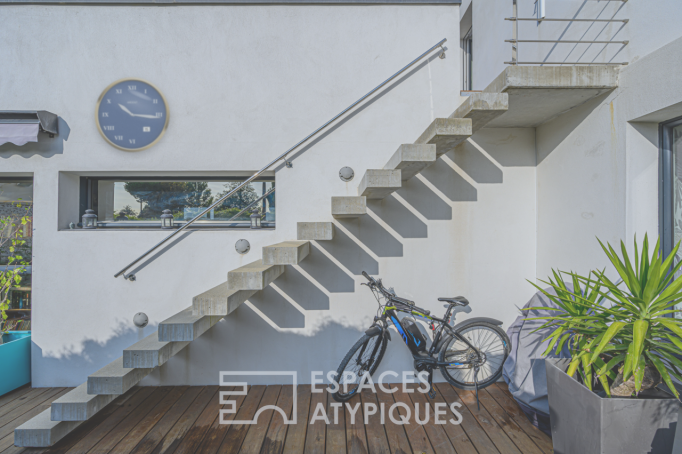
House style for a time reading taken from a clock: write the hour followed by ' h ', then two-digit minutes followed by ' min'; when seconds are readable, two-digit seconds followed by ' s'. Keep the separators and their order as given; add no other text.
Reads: 10 h 16 min
